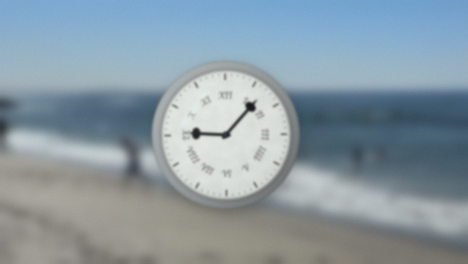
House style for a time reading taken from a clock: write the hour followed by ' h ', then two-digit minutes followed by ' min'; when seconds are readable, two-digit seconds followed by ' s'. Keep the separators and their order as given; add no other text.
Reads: 9 h 07 min
